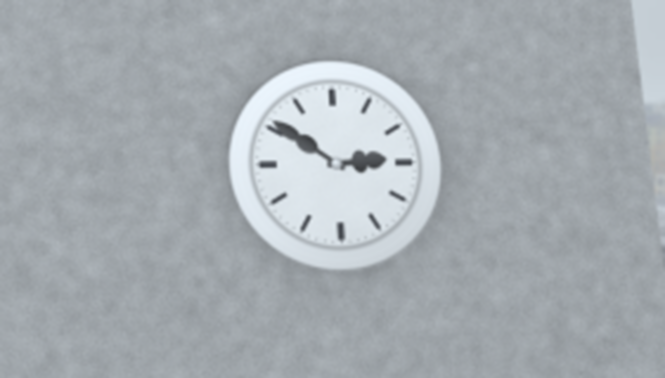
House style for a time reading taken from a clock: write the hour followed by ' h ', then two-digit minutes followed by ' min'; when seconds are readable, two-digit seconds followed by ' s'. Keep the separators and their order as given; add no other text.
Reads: 2 h 51 min
